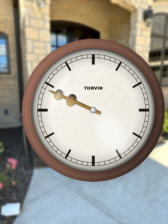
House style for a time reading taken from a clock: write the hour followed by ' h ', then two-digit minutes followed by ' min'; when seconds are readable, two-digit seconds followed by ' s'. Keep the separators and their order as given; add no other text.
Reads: 9 h 49 min
